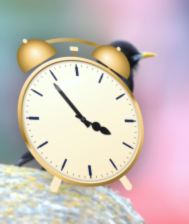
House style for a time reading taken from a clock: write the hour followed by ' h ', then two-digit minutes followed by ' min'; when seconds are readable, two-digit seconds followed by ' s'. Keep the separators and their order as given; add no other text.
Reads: 3 h 54 min
